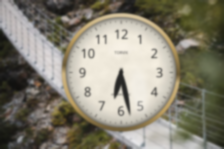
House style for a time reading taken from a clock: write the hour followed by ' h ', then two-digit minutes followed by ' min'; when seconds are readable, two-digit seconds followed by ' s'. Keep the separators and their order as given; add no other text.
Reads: 6 h 28 min
